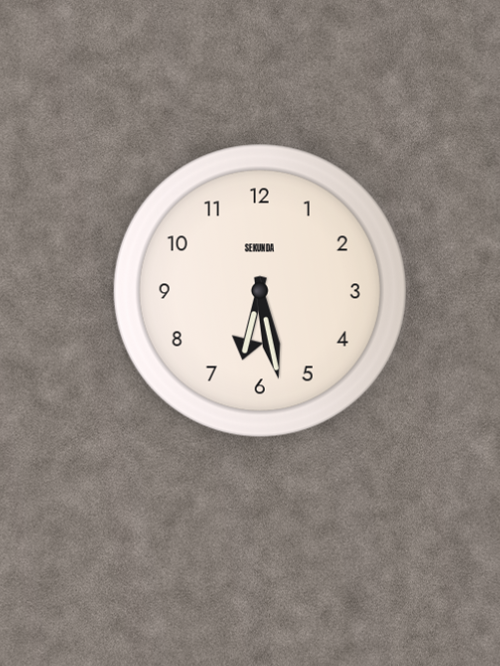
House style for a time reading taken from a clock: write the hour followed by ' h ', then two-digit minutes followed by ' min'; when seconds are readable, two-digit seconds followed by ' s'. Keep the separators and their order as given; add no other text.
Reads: 6 h 28 min
